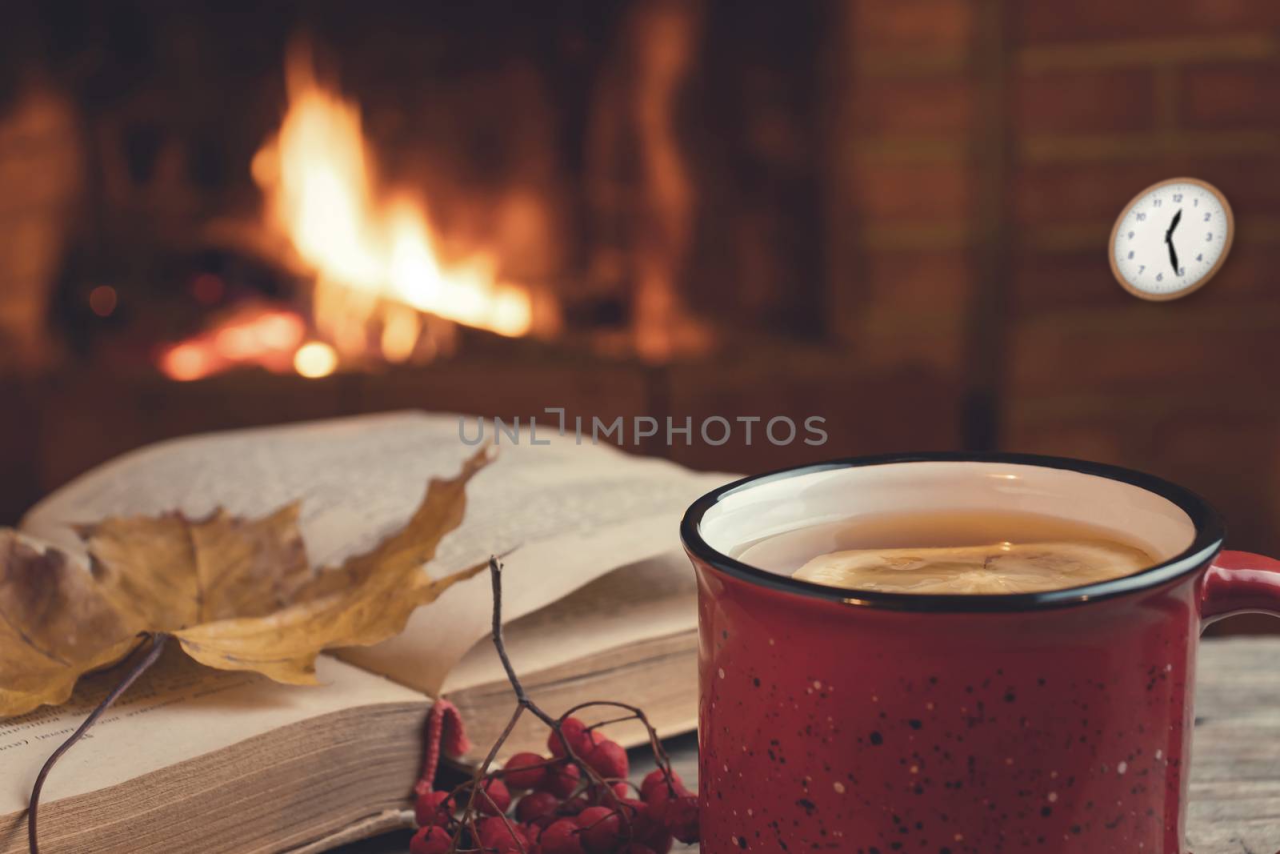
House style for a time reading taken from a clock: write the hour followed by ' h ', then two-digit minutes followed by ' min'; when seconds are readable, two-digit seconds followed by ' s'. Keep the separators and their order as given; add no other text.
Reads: 12 h 26 min
